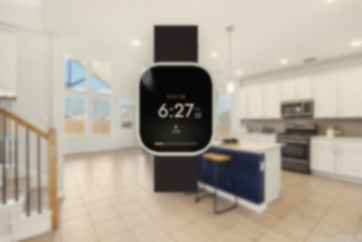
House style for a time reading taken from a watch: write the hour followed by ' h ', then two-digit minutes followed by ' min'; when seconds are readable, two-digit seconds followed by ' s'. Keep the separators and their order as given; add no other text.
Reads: 6 h 27 min
